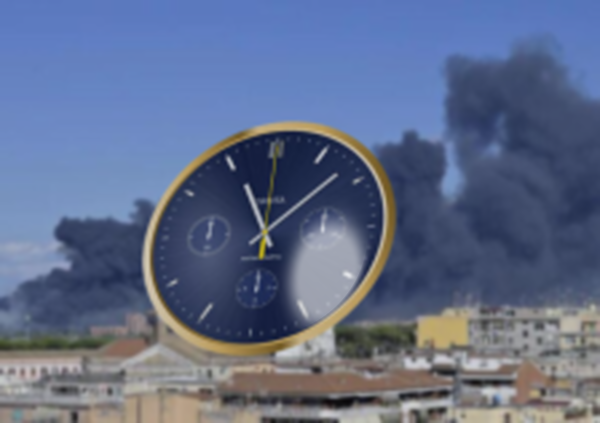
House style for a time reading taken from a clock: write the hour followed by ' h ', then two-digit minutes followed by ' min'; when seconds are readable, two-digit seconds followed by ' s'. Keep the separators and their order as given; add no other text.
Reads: 11 h 08 min
